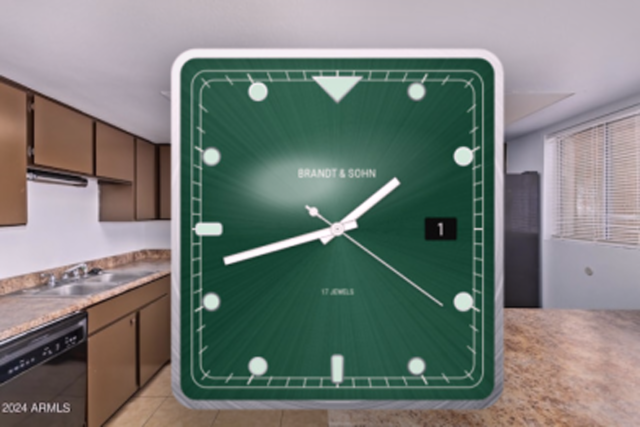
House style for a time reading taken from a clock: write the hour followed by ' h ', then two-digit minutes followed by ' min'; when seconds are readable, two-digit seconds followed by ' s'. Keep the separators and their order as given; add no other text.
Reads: 1 h 42 min 21 s
